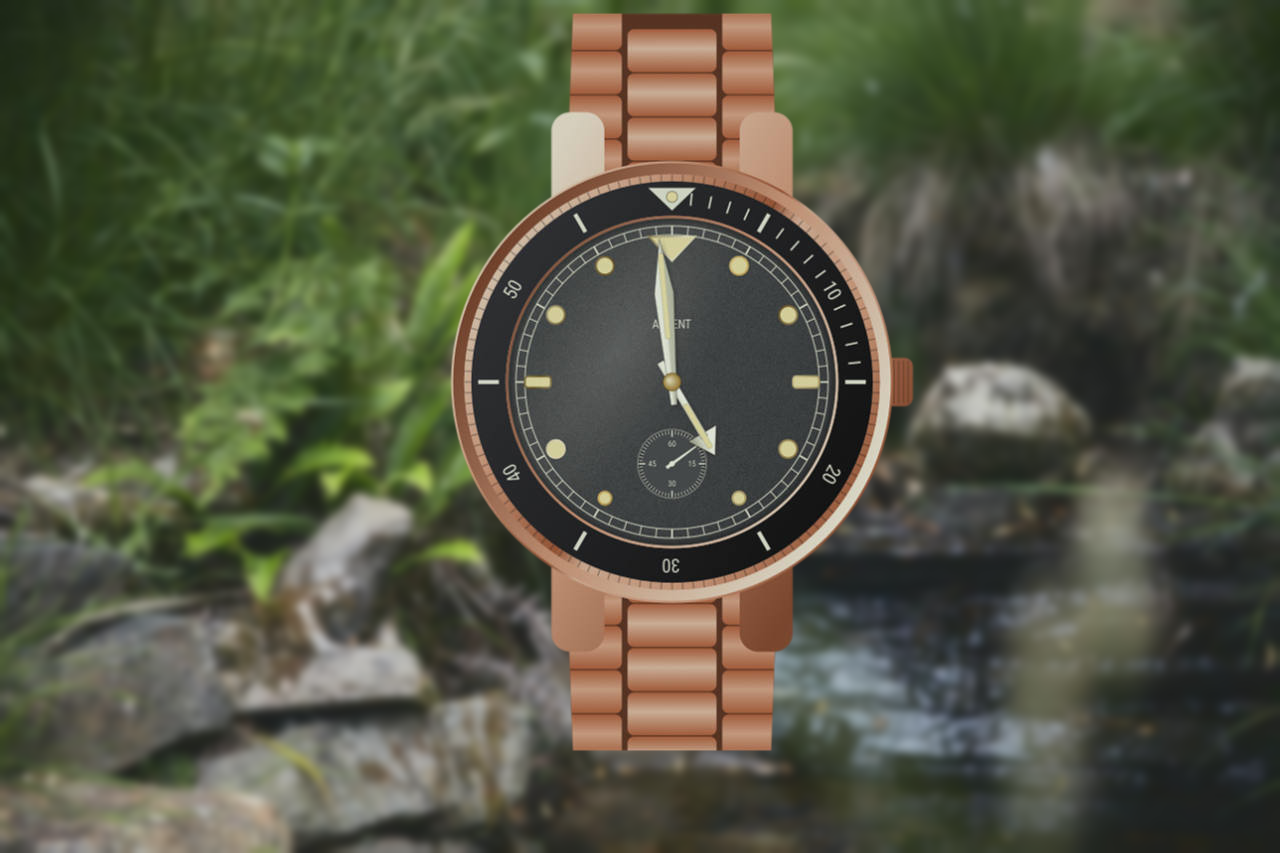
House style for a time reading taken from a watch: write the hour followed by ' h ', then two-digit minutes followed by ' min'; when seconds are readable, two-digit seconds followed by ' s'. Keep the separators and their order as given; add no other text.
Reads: 4 h 59 min 09 s
